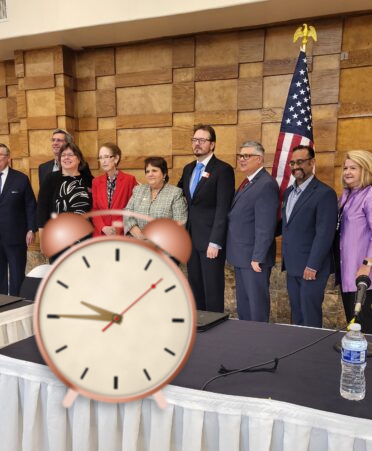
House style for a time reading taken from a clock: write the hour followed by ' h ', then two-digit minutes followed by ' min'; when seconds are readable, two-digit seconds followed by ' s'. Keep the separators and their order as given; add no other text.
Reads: 9 h 45 min 08 s
